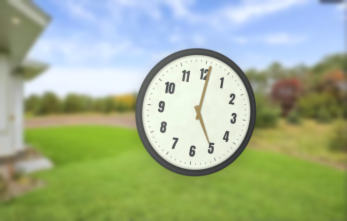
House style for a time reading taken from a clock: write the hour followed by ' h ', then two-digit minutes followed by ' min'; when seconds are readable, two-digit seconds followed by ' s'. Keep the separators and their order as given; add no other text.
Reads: 5 h 01 min
